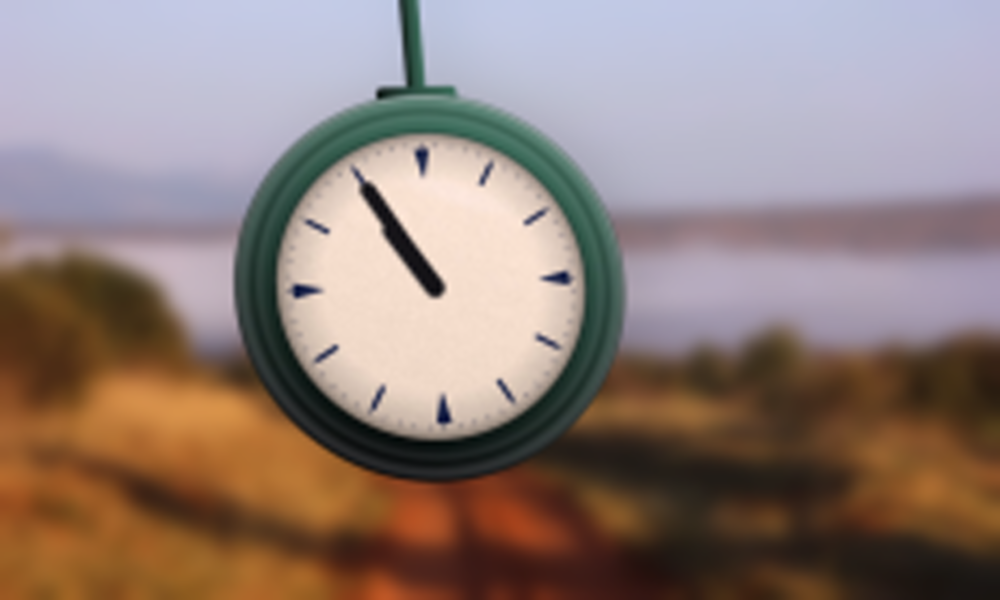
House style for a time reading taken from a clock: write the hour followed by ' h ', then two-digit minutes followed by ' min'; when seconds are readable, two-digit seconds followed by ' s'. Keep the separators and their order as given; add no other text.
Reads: 10 h 55 min
